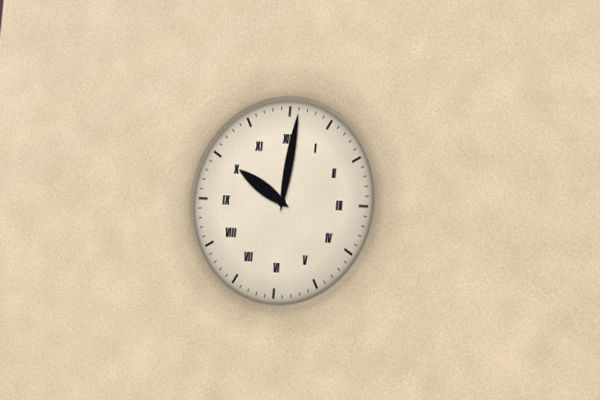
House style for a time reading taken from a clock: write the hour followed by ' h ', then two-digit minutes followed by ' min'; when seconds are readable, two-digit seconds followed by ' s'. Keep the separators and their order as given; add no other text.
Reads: 10 h 01 min
